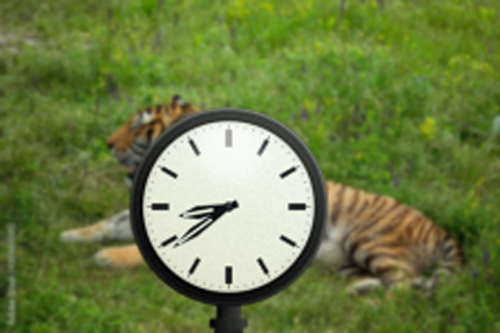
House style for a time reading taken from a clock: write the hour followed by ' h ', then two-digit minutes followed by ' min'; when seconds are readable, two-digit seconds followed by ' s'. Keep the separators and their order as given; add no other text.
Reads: 8 h 39 min
